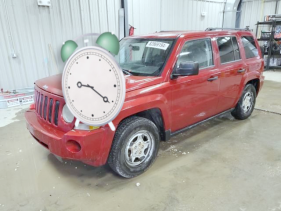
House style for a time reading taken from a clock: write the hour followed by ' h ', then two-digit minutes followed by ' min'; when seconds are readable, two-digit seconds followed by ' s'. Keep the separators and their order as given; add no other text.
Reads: 9 h 21 min
